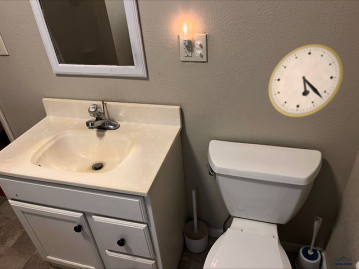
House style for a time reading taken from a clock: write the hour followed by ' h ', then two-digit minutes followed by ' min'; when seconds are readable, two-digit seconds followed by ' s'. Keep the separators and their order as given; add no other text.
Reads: 5 h 22 min
